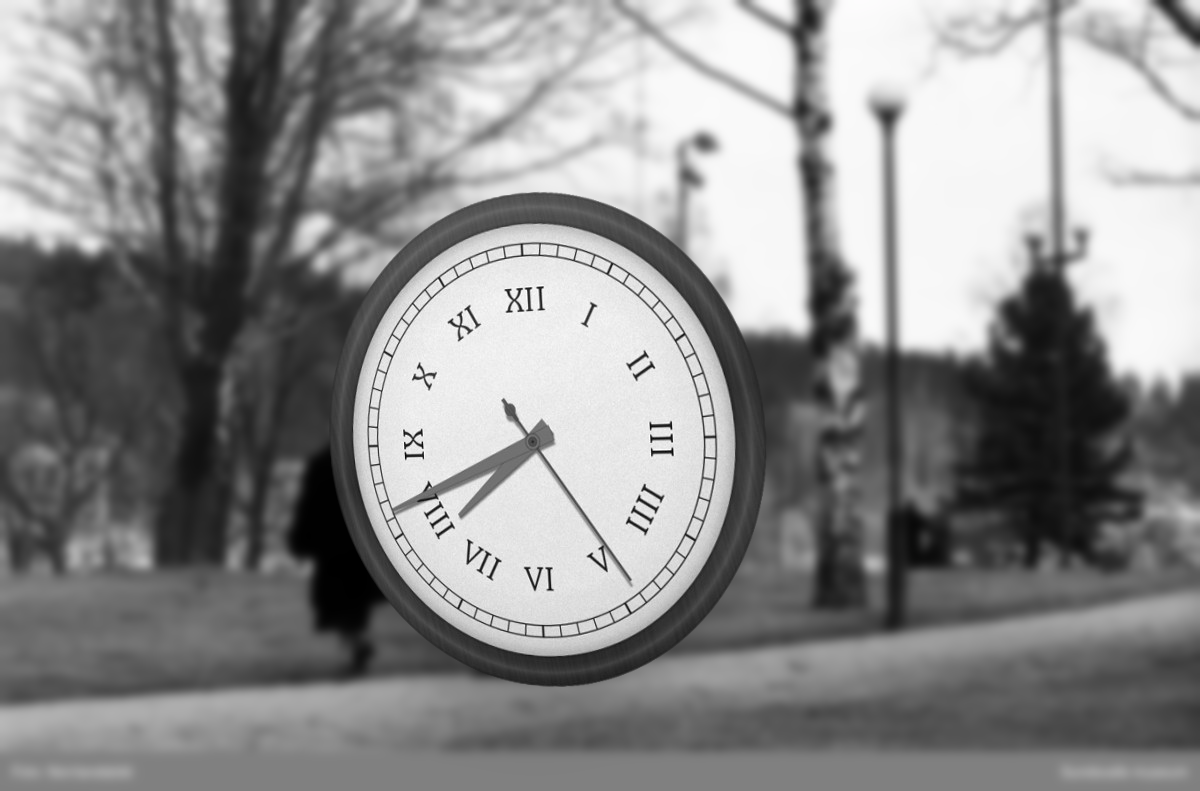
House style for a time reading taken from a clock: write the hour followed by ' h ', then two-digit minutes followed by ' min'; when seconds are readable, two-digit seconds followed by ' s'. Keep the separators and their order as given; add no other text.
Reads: 7 h 41 min 24 s
